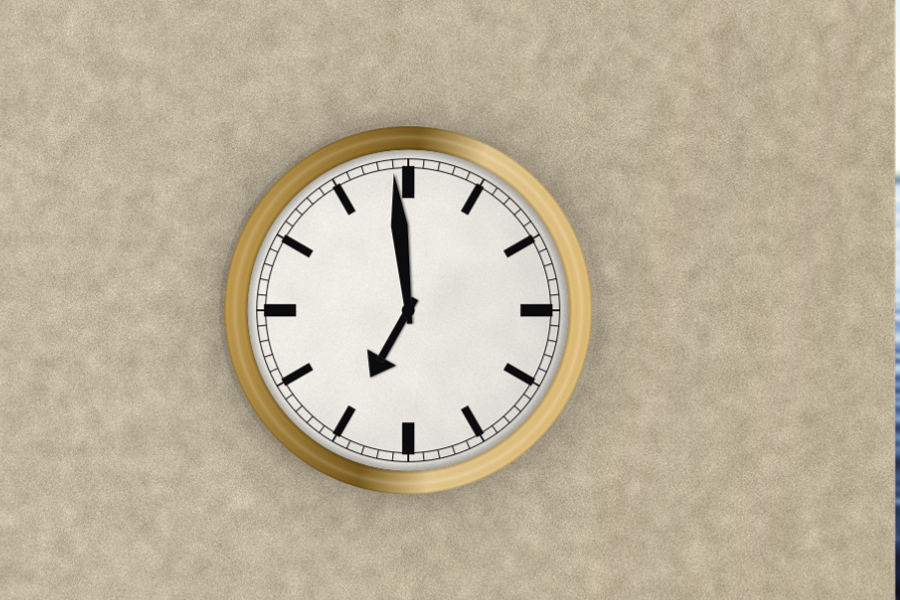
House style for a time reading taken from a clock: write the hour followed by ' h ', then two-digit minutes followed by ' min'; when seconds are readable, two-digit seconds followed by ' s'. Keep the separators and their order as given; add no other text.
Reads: 6 h 59 min
